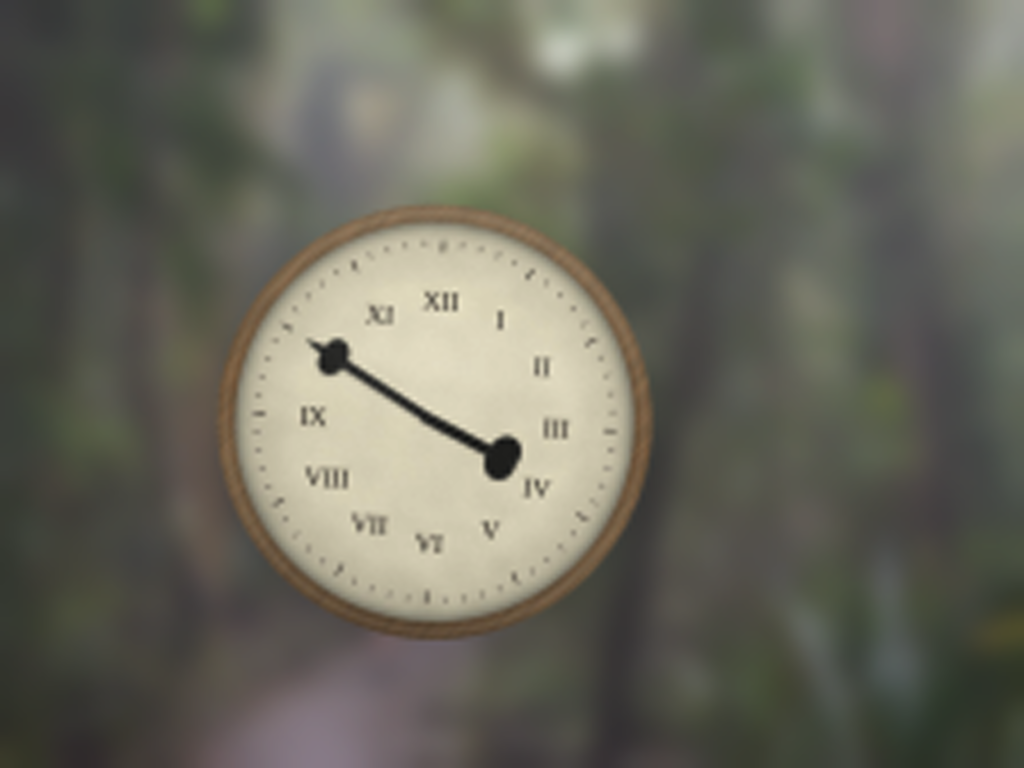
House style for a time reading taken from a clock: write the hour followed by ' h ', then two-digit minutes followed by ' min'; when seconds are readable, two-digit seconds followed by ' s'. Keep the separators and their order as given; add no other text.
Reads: 3 h 50 min
